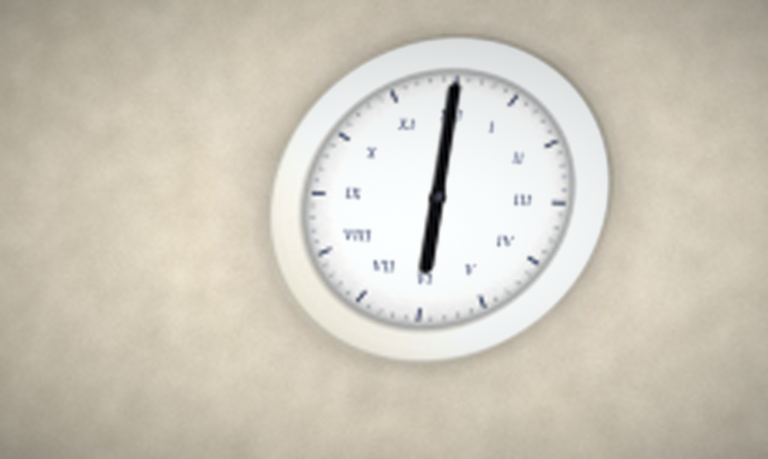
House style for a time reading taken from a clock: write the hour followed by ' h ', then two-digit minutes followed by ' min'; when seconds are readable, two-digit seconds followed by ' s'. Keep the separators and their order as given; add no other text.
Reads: 6 h 00 min
